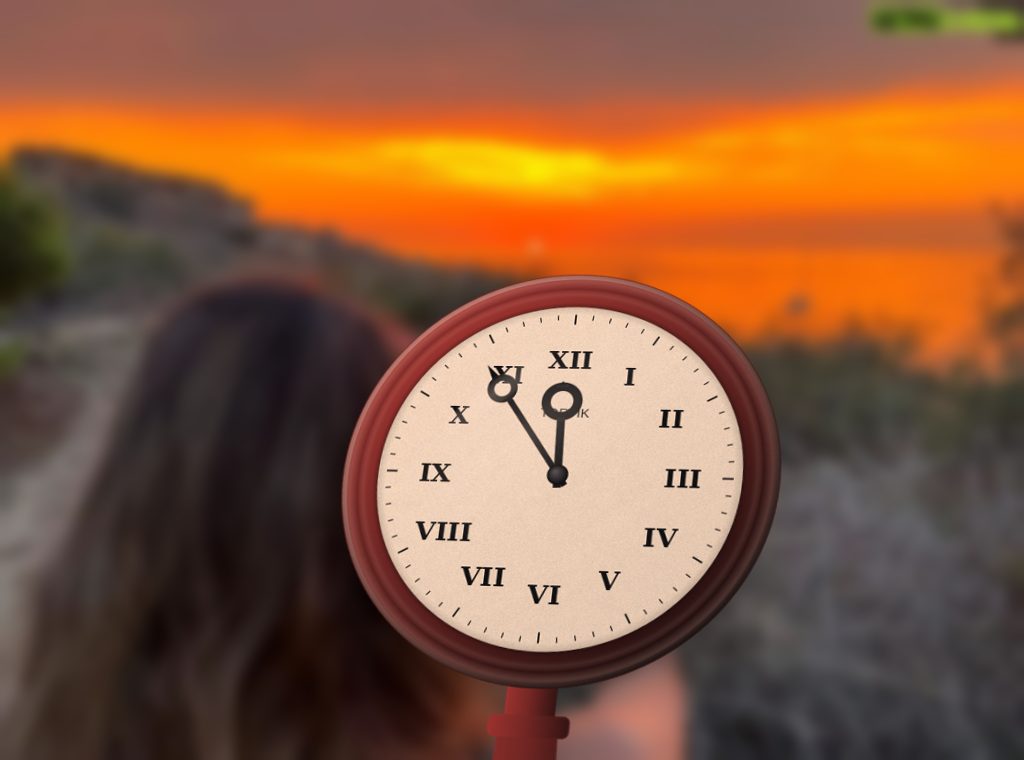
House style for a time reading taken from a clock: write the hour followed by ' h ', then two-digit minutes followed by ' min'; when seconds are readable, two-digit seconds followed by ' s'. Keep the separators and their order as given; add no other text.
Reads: 11 h 54 min
